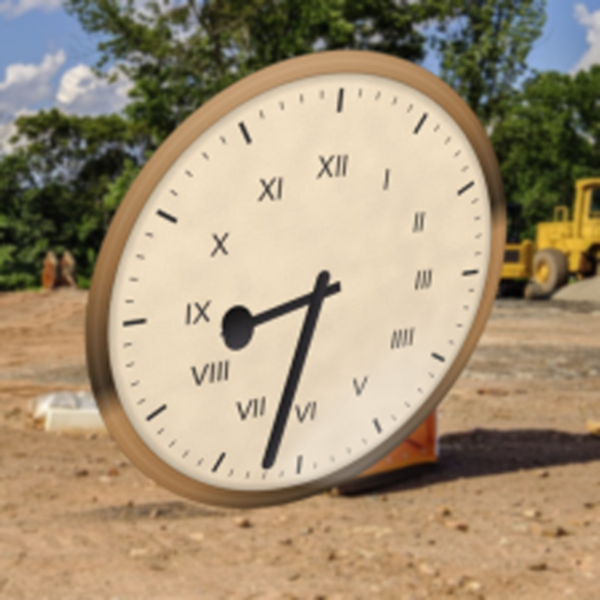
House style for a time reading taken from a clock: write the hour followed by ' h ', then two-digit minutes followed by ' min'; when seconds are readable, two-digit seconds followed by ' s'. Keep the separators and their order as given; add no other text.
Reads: 8 h 32 min
